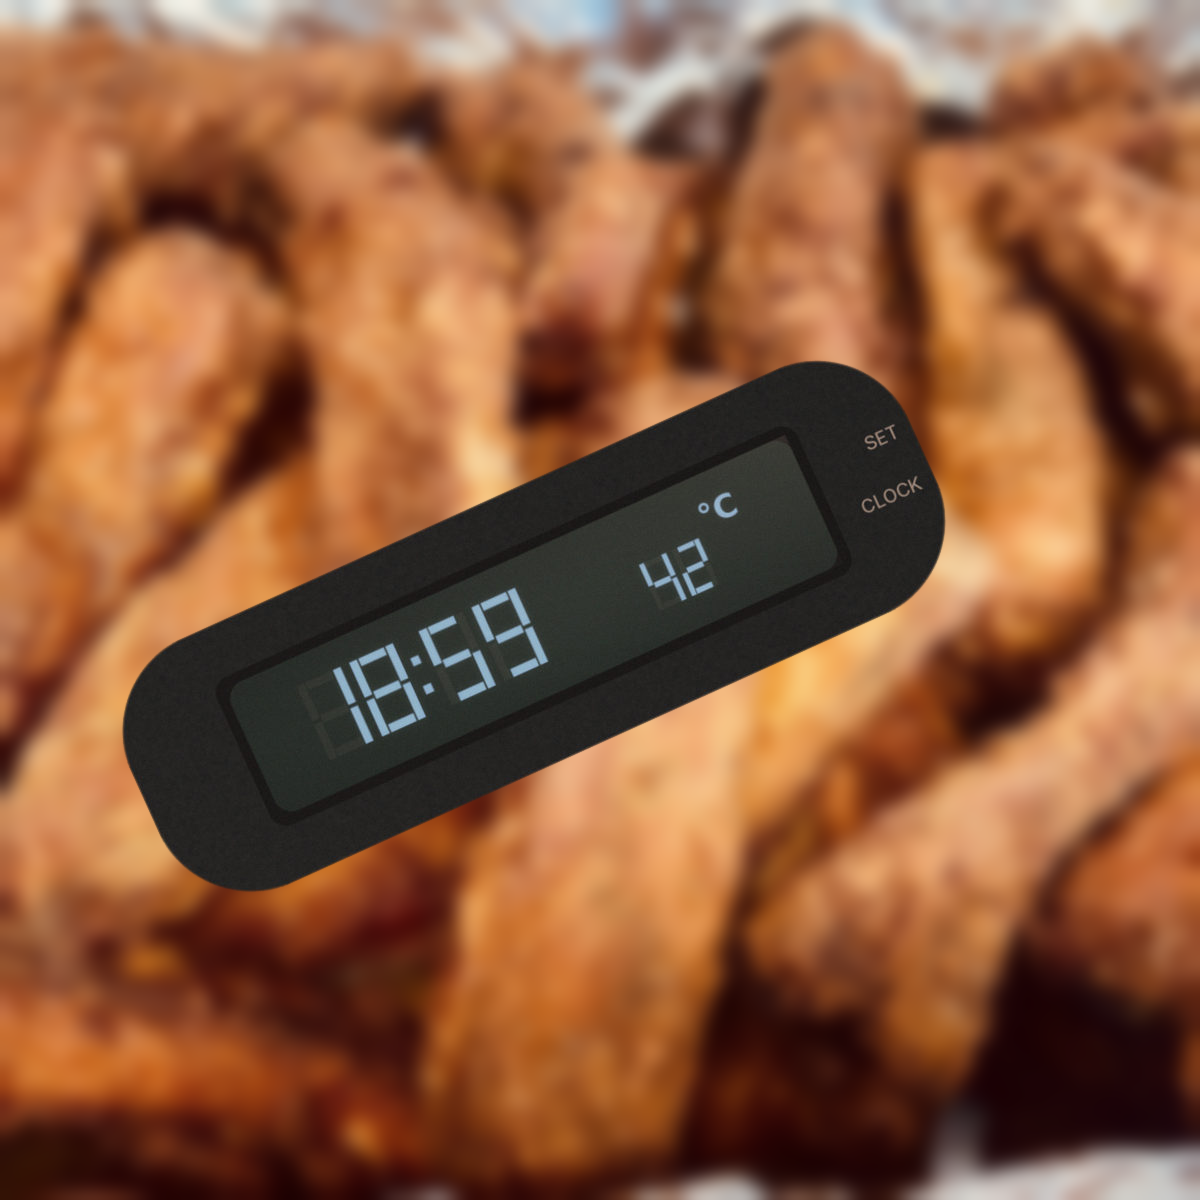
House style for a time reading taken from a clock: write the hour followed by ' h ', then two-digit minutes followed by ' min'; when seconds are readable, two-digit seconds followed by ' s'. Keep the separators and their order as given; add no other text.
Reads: 18 h 59 min
